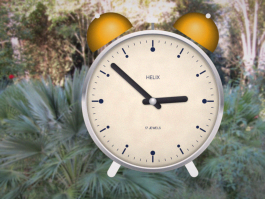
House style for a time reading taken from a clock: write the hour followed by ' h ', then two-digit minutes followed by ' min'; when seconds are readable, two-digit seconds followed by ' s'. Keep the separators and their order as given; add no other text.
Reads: 2 h 52 min
